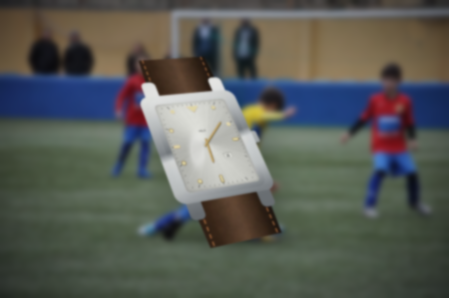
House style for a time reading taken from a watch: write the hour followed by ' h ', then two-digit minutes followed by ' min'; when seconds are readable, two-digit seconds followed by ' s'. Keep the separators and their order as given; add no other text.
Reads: 6 h 08 min
